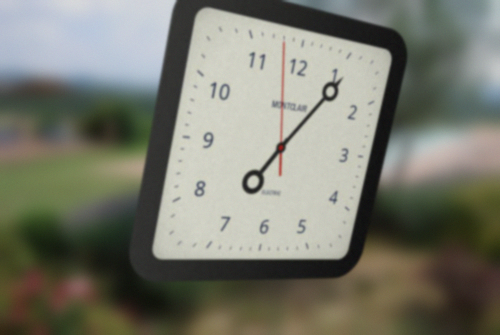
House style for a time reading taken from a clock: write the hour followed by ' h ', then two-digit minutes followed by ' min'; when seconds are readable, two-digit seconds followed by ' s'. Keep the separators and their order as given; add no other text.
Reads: 7 h 05 min 58 s
